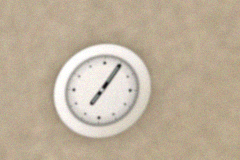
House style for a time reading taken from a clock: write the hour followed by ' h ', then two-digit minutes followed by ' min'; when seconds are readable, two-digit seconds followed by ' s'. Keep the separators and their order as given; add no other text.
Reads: 7 h 05 min
